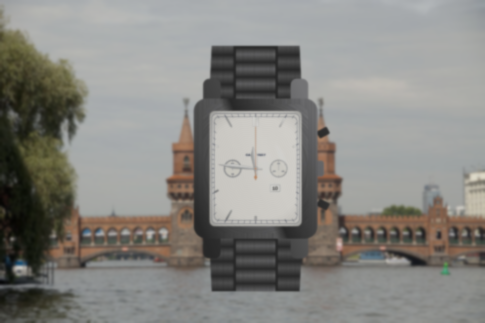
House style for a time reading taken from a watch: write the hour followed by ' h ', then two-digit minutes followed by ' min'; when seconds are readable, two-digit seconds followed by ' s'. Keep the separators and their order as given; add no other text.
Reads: 11 h 46 min
